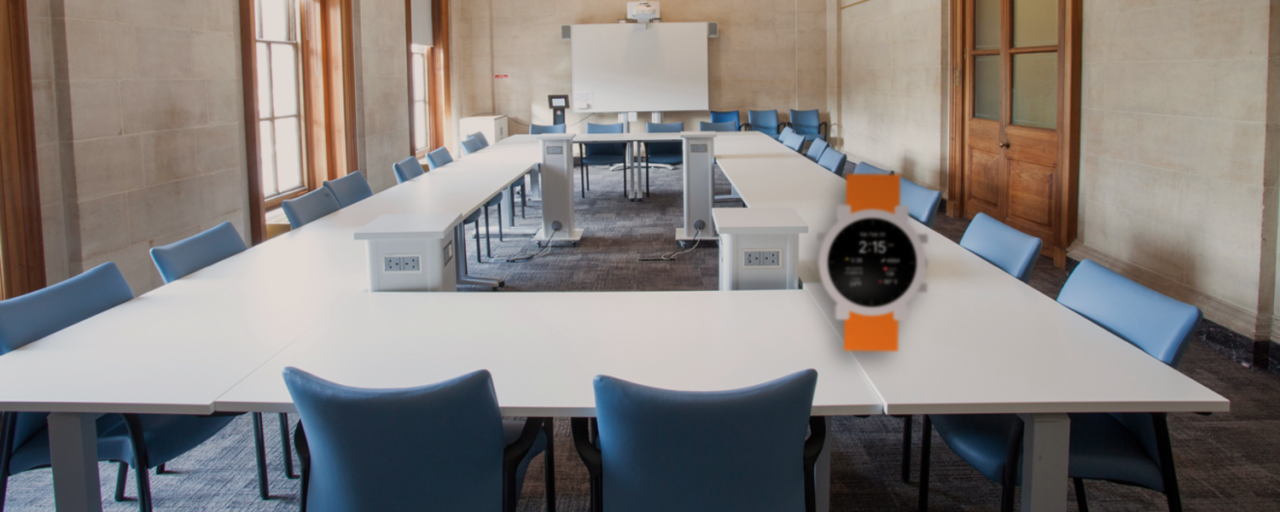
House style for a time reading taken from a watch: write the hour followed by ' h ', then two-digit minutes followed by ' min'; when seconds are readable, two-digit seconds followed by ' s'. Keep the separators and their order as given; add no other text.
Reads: 2 h 15 min
